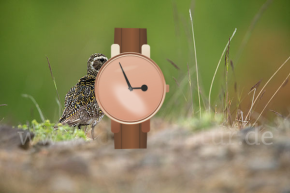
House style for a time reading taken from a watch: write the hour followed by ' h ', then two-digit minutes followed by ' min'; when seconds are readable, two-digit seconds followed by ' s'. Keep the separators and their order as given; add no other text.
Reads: 2 h 56 min
